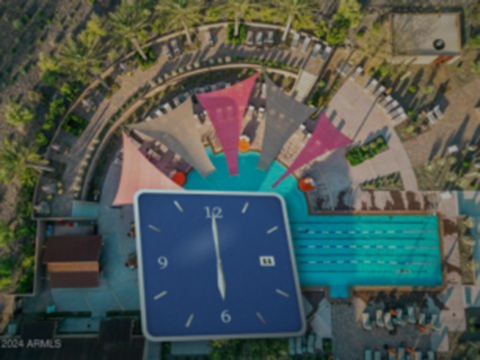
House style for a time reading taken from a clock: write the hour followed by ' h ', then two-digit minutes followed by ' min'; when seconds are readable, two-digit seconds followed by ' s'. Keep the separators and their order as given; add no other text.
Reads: 6 h 00 min
